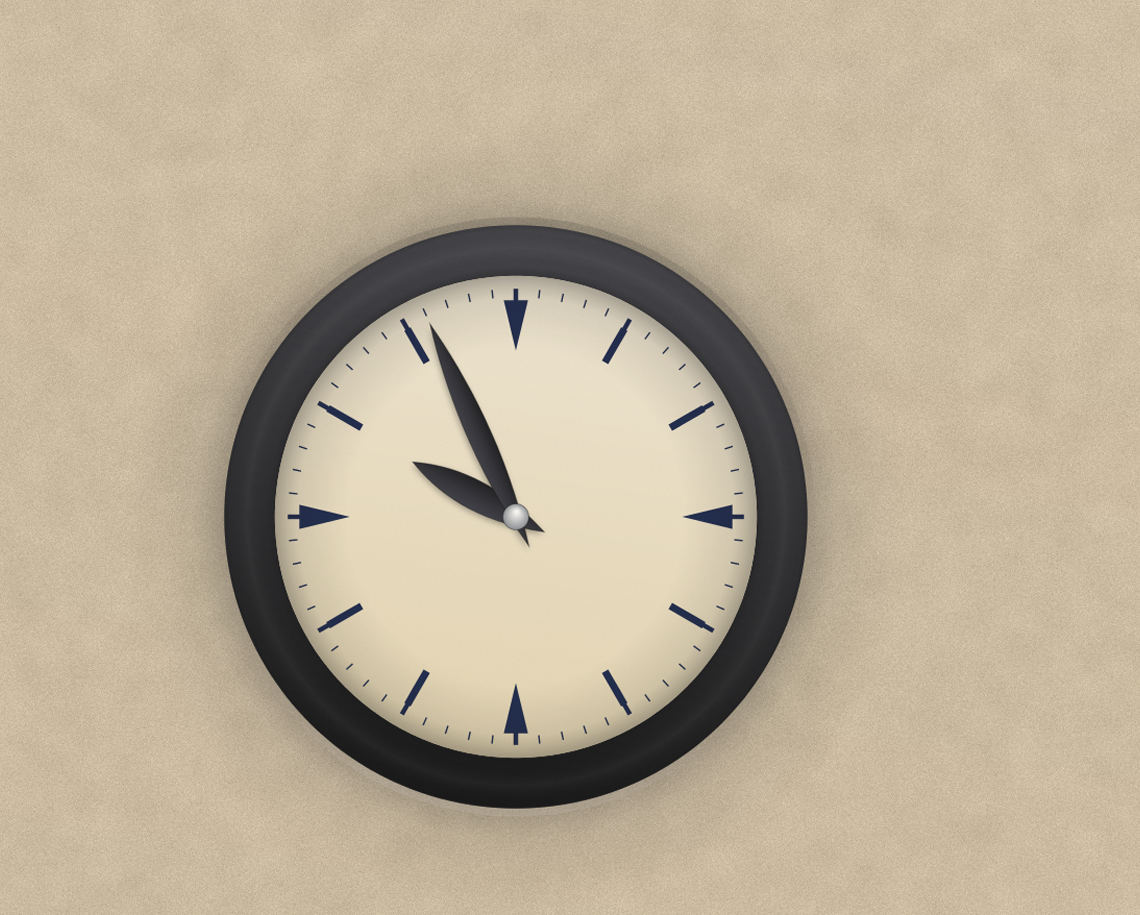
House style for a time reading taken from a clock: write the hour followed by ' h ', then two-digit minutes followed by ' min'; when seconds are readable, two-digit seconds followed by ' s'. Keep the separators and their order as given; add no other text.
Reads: 9 h 56 min
